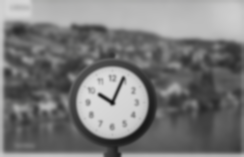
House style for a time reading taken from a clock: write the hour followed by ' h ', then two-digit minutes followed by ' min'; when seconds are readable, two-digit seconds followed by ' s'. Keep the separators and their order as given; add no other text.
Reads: 10 h 04 min
